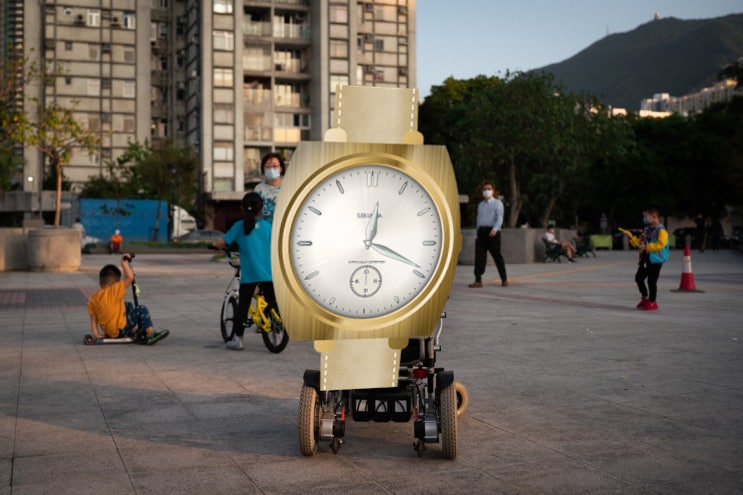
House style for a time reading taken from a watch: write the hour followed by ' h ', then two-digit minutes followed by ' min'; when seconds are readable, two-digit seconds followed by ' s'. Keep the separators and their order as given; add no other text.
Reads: 12 h 19 min
